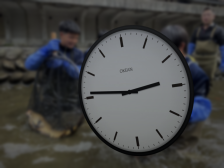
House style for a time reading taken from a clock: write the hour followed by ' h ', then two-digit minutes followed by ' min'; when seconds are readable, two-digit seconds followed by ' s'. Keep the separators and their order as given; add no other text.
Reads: 2 h 46 min
